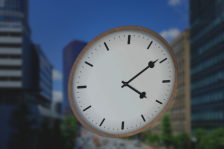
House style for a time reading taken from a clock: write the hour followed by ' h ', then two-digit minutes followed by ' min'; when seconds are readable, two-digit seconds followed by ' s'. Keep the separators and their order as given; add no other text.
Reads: 4 h 09 min
